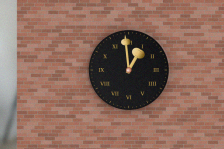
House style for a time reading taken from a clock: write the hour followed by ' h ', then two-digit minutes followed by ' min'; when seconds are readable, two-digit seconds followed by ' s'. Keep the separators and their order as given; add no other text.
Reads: 12 h 59 min
